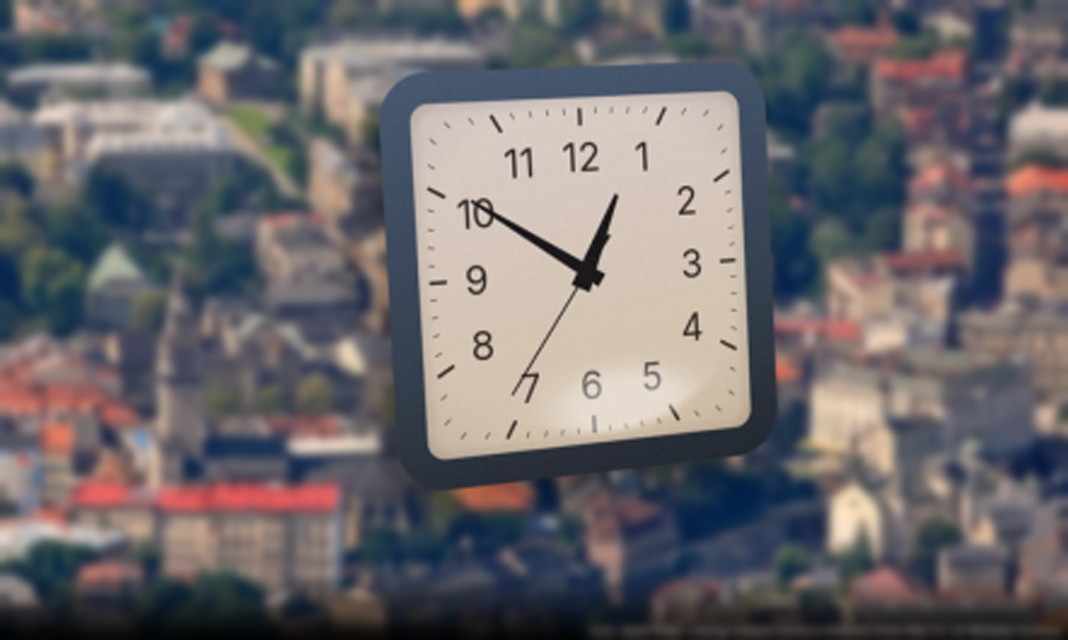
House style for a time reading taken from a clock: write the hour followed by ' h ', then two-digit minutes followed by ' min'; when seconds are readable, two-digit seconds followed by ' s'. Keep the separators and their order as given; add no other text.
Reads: 12 h 50 min 36 s
